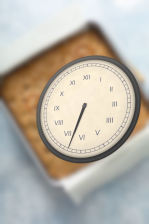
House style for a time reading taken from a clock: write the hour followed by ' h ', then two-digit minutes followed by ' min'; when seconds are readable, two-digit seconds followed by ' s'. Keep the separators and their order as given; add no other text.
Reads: 6 h 33 min
